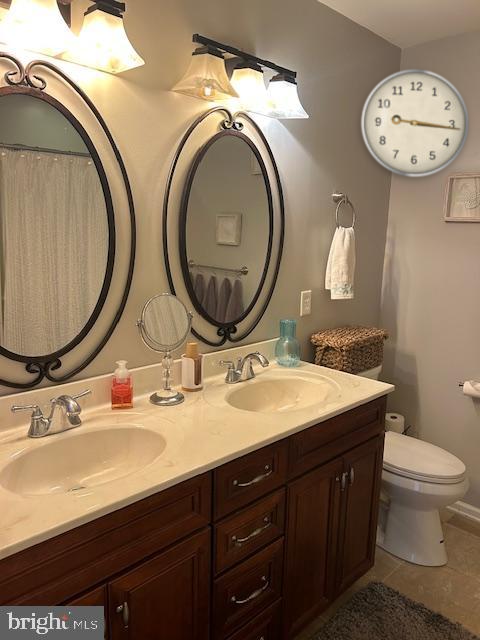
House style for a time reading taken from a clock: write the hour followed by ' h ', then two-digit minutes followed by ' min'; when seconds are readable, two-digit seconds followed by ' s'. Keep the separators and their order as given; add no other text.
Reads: 9 h 16 min
